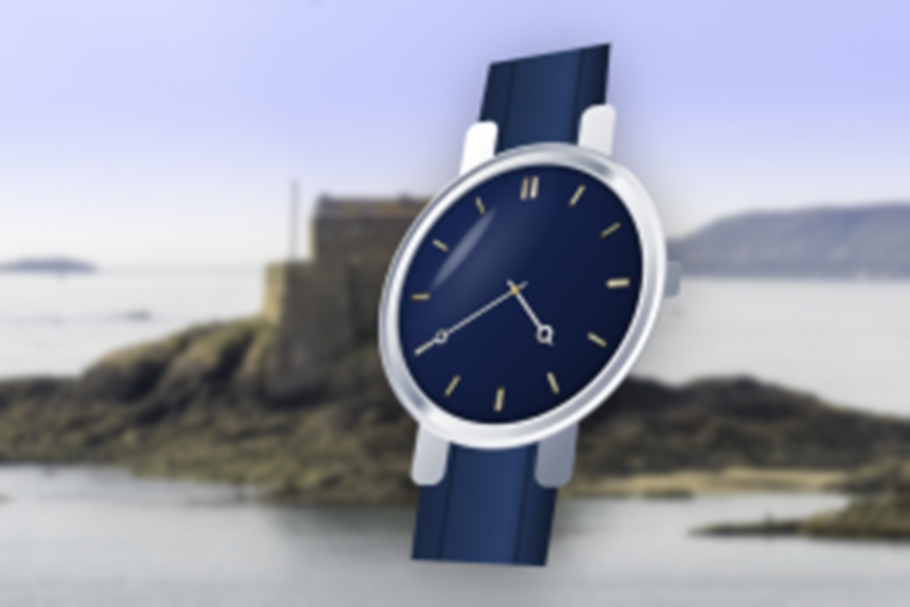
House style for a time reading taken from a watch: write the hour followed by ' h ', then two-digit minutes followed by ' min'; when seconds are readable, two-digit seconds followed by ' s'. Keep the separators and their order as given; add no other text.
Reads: 4 h 40 min
